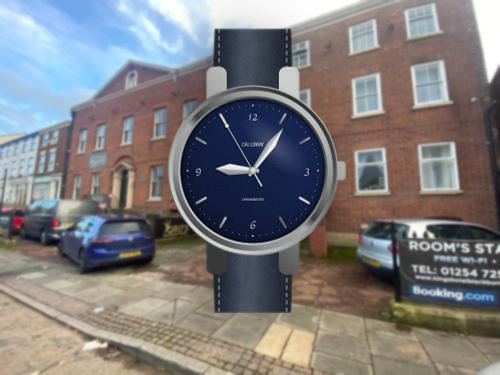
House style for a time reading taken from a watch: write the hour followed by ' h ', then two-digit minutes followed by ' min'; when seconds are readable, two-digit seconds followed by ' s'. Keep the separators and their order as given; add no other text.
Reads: 9 h 05 min 55 s
